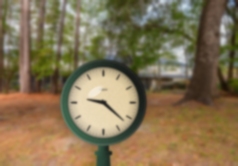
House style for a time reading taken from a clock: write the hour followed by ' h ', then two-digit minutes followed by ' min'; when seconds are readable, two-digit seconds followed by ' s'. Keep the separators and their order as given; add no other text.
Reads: 9 h 22 min
